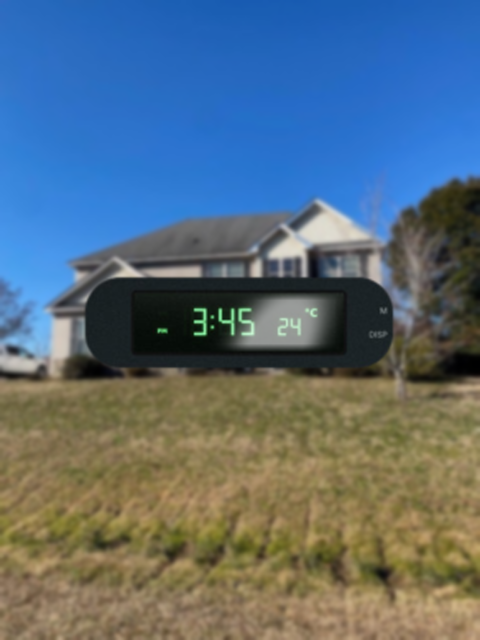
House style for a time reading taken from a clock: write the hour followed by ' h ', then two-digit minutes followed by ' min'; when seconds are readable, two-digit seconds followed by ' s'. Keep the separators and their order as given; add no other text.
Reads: 3 h 45 min
